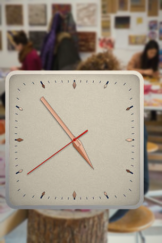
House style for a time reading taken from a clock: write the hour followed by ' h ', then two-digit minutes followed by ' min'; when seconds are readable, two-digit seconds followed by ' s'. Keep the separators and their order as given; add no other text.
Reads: 4 h 53 min 39 s
